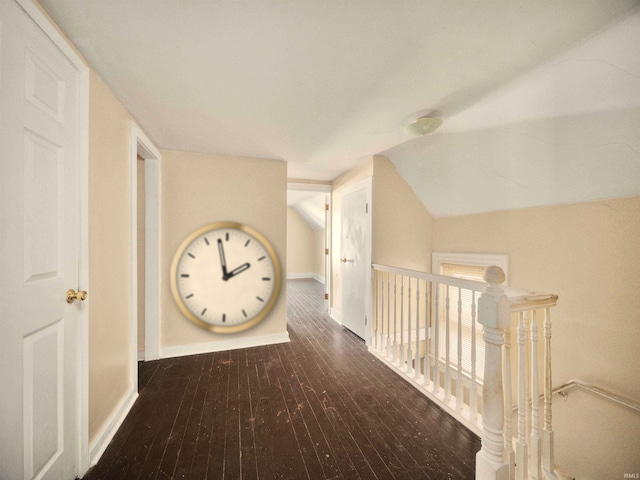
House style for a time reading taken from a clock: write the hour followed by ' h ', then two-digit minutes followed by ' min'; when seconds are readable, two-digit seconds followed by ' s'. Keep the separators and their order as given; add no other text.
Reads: 1 h 58 min
